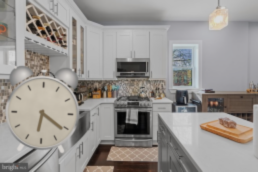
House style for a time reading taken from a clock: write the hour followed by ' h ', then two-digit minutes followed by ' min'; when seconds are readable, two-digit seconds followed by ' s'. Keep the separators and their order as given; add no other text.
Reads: 6 h 21 min
